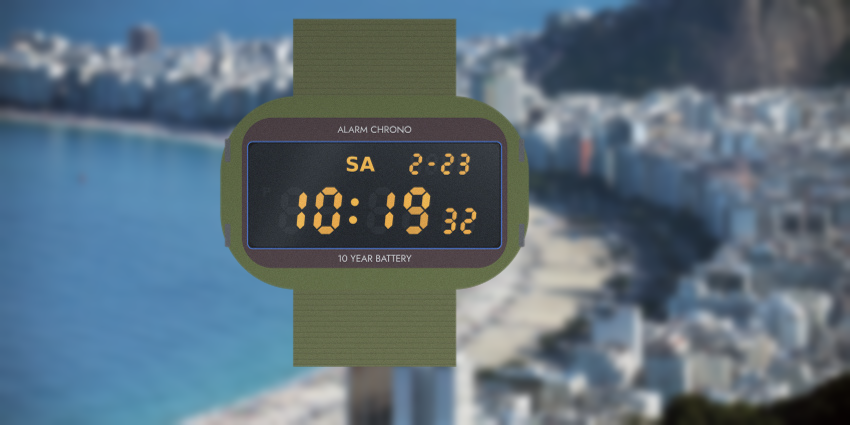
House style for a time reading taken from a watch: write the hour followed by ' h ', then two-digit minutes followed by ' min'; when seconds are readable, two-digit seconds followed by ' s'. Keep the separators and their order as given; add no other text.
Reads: 10 h 19 min 32 s
